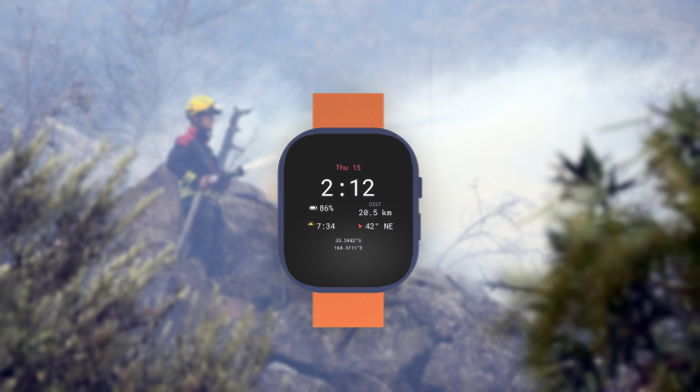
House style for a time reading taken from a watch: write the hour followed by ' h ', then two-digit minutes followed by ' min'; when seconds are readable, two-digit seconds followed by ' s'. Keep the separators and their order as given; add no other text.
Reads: 2 h 12 min
